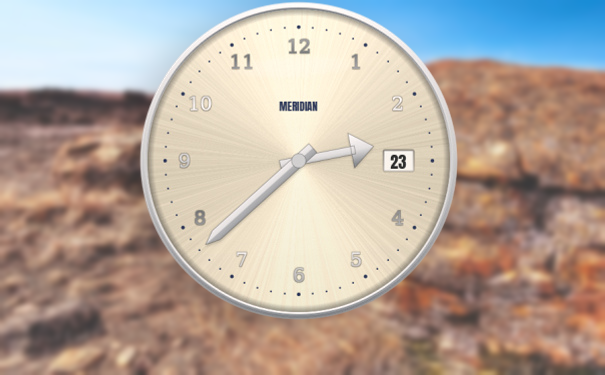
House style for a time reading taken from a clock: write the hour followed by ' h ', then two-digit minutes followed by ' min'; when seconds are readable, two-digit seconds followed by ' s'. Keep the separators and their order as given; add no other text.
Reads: 2 h 38 min
